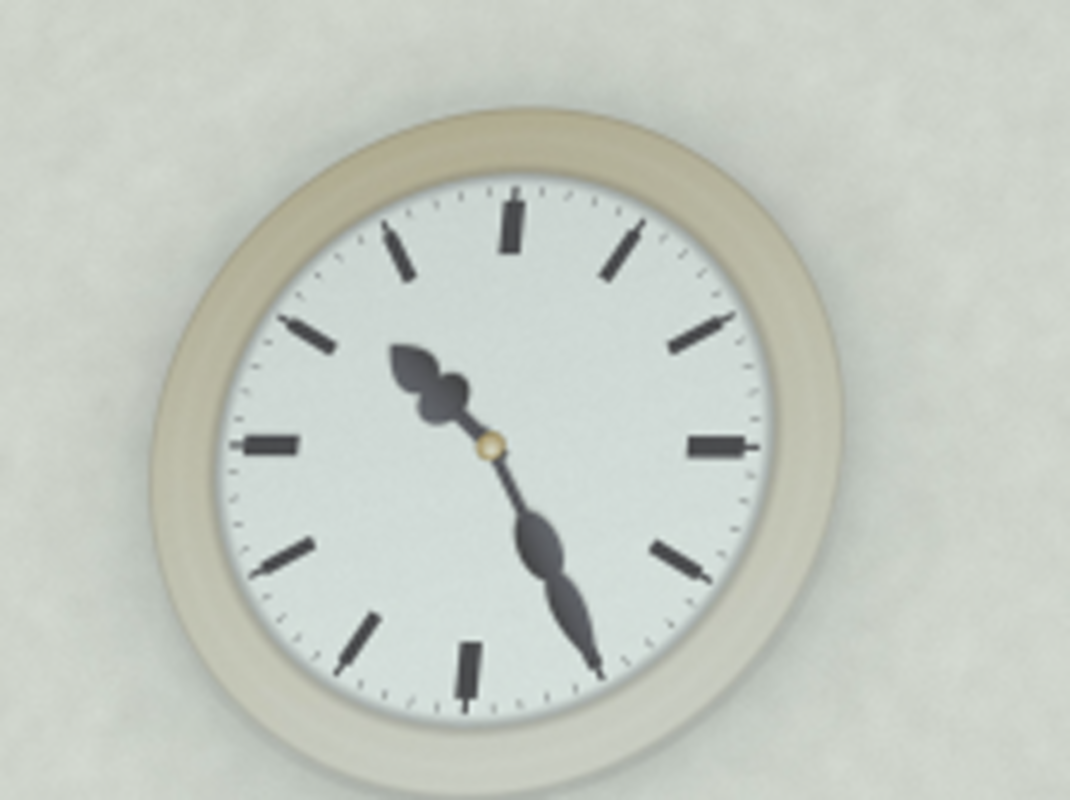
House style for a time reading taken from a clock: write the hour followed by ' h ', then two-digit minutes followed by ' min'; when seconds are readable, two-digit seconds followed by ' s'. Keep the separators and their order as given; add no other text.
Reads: 10 h 25 min
